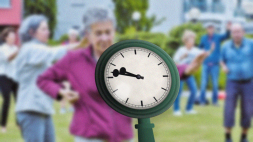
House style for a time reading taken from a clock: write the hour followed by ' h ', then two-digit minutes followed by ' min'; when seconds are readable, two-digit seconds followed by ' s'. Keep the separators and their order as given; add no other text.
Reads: 9 h 47 min
